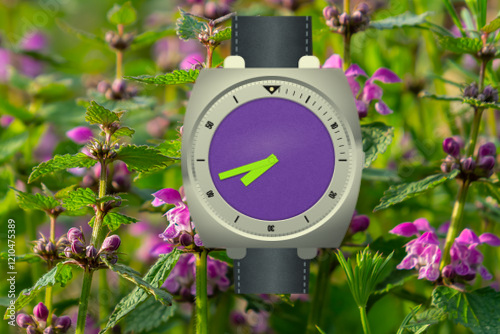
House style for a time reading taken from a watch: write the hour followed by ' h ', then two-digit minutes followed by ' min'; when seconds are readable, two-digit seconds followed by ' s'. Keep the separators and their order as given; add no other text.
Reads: 7 h 42 min
